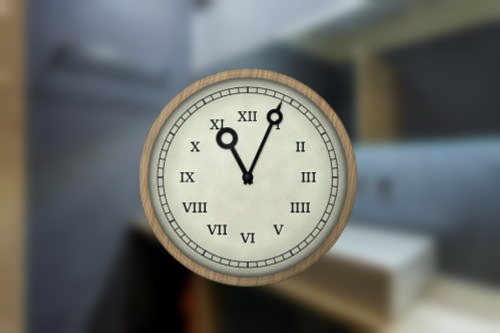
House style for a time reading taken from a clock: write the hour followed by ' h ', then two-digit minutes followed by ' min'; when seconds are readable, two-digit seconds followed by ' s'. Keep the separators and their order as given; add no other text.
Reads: 11 h 04 min
